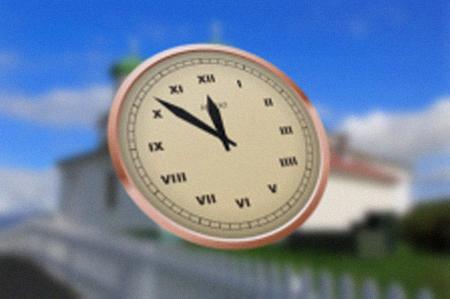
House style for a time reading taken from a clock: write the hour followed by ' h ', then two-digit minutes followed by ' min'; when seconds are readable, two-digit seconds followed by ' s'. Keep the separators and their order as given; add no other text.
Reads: 11 h 52 min
